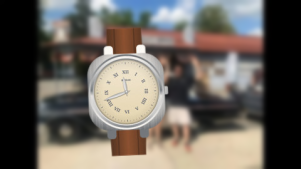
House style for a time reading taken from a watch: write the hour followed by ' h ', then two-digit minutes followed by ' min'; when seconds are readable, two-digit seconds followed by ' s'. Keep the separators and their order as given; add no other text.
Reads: 11 h 42 min
